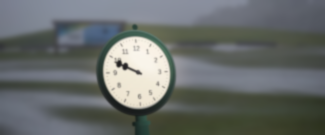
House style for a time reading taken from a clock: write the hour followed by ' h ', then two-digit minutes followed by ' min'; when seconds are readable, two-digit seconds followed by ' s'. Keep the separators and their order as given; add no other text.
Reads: 9 h 49 min
